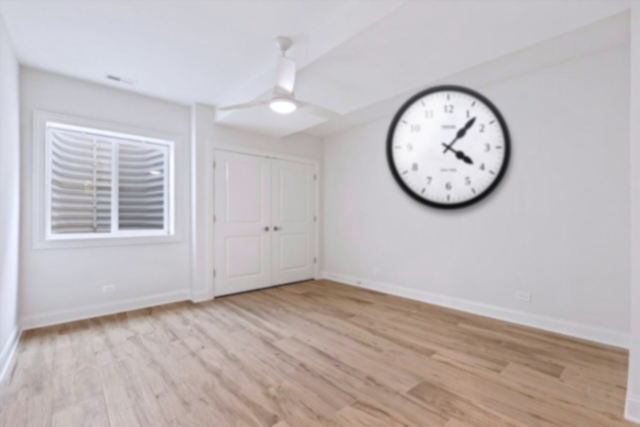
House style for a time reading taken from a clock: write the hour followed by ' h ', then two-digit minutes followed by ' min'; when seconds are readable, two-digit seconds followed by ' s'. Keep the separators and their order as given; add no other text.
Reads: 4 h 07 min
